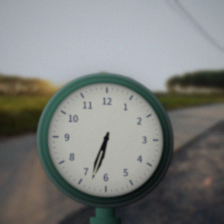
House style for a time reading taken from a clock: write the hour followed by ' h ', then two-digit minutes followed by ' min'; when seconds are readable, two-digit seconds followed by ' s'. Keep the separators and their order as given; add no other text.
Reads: 6 h 33 min
